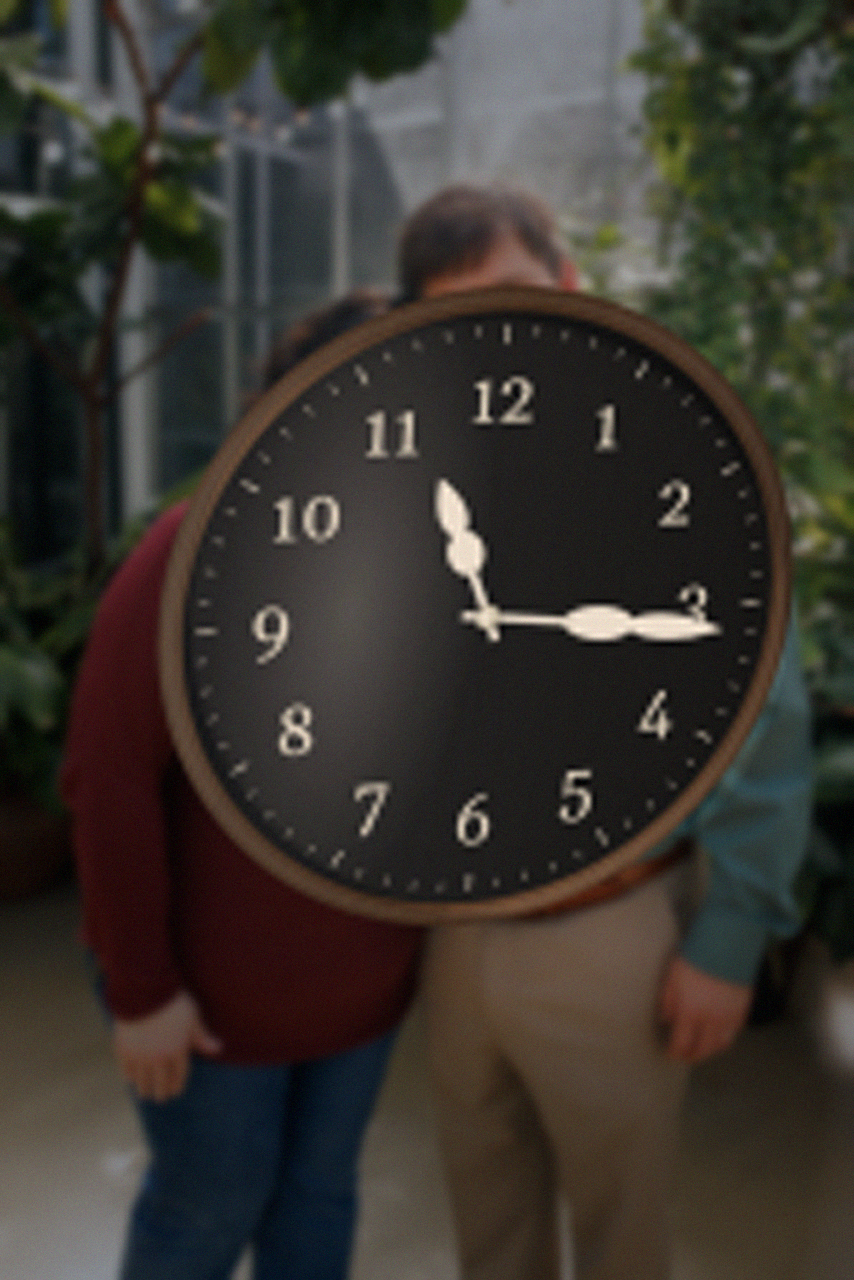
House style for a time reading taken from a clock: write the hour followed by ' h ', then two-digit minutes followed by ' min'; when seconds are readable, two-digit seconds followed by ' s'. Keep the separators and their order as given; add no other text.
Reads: 11 h 16 min
